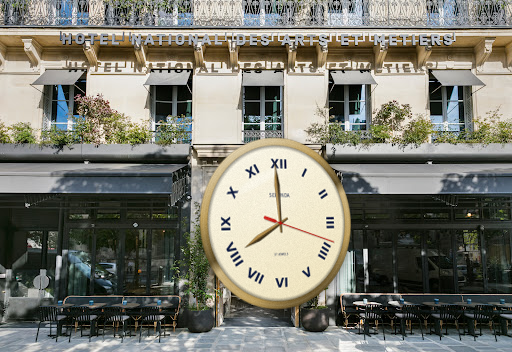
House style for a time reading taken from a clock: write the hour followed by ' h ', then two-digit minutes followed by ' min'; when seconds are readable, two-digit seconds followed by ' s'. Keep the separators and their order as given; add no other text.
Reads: 7 h 59 min 18 s
